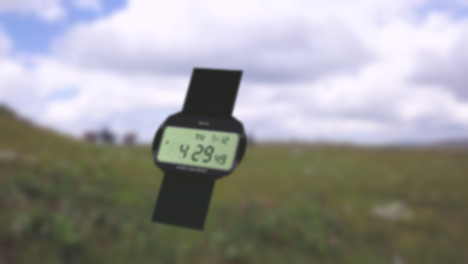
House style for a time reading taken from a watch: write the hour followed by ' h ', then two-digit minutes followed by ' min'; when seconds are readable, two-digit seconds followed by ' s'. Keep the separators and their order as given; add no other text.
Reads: 4 h 29 min
